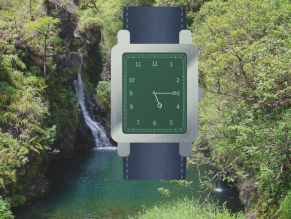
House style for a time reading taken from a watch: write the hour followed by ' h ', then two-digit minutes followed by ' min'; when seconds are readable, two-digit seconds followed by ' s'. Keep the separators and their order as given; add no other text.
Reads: 5 h 15 min
